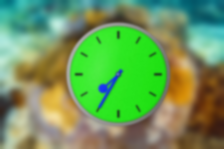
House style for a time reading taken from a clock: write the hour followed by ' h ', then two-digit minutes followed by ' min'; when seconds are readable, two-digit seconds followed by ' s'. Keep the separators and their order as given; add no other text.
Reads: 7 h 35 min
